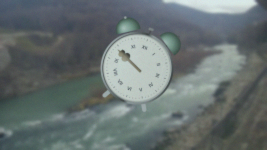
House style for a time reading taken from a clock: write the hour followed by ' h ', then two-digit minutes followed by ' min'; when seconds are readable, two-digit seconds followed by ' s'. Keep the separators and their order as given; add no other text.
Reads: 9 h 49 min
